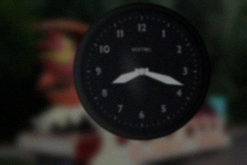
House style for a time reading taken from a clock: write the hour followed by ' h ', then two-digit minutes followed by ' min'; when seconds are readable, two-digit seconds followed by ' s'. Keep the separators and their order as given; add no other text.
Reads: 8 h 18 min
